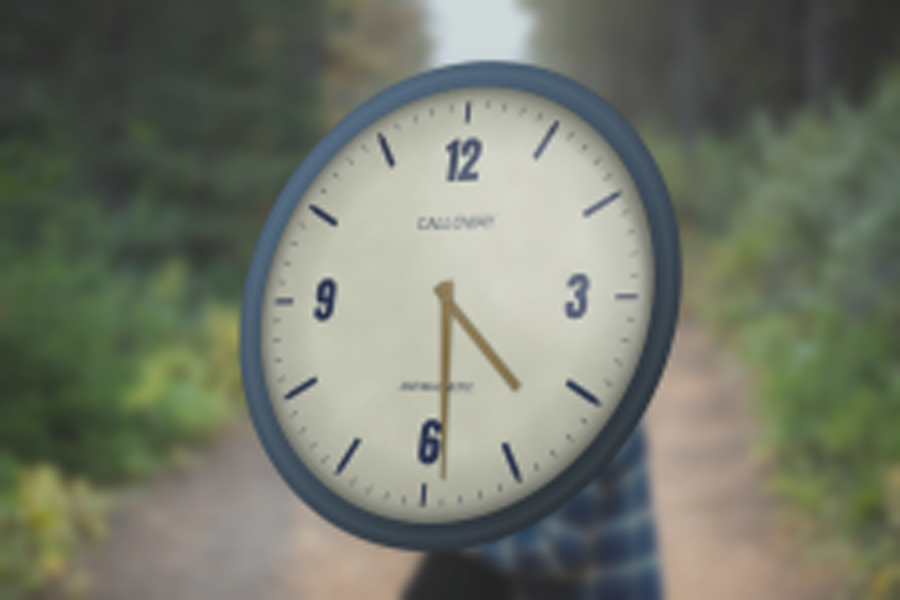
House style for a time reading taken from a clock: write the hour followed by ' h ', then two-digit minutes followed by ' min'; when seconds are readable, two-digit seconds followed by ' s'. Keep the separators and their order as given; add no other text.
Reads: 4 h 29 min
